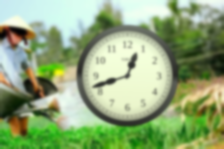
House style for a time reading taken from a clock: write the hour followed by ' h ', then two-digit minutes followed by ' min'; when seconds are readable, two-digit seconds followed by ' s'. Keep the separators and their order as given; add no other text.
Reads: 12 h 42 min
